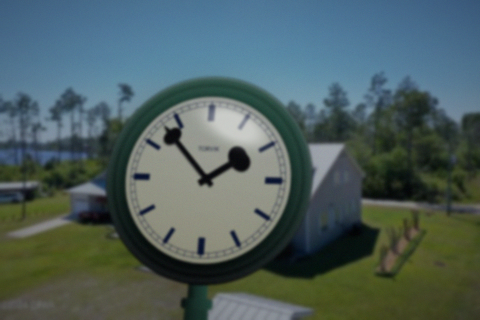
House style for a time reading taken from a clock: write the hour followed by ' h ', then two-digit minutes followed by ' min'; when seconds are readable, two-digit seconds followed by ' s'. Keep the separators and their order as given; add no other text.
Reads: 1 h 53 min
